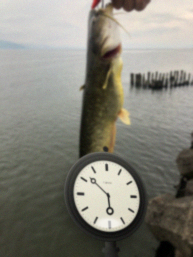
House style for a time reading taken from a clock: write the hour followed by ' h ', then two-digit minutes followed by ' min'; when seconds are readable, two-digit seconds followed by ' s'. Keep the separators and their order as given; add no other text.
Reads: 5 h 52 min
